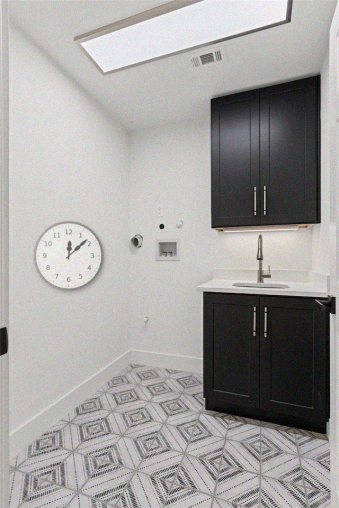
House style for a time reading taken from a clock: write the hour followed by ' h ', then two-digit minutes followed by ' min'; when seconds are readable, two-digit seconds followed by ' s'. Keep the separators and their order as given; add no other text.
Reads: 12 h 08 min
